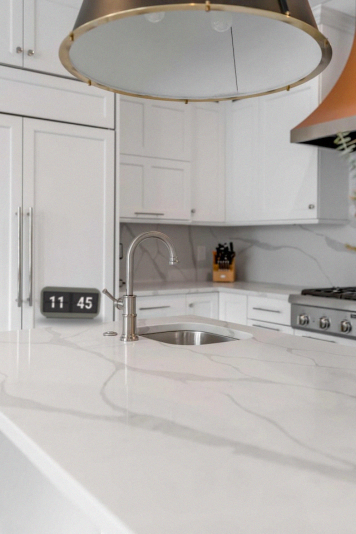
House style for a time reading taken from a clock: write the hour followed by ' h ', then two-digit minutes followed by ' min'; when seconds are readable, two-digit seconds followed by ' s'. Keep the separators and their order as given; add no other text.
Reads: 11 h 45 min
